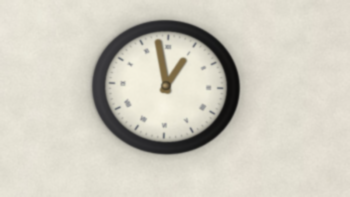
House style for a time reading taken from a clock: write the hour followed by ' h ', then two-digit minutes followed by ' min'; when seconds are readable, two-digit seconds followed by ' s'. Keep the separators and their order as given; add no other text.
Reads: 12 h 58 min
